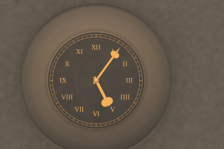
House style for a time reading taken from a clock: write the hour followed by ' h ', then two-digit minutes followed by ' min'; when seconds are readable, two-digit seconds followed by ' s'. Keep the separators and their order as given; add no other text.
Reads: 5 h 06 min
